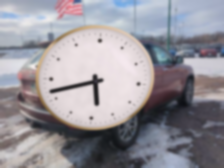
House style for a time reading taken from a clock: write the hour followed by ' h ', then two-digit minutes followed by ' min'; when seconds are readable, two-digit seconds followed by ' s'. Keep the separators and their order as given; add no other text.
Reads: 5 h 42 min
